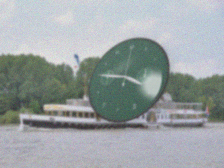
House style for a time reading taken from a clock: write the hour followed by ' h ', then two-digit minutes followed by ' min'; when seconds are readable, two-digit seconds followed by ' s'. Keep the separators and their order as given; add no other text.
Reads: 3 h 46 min
